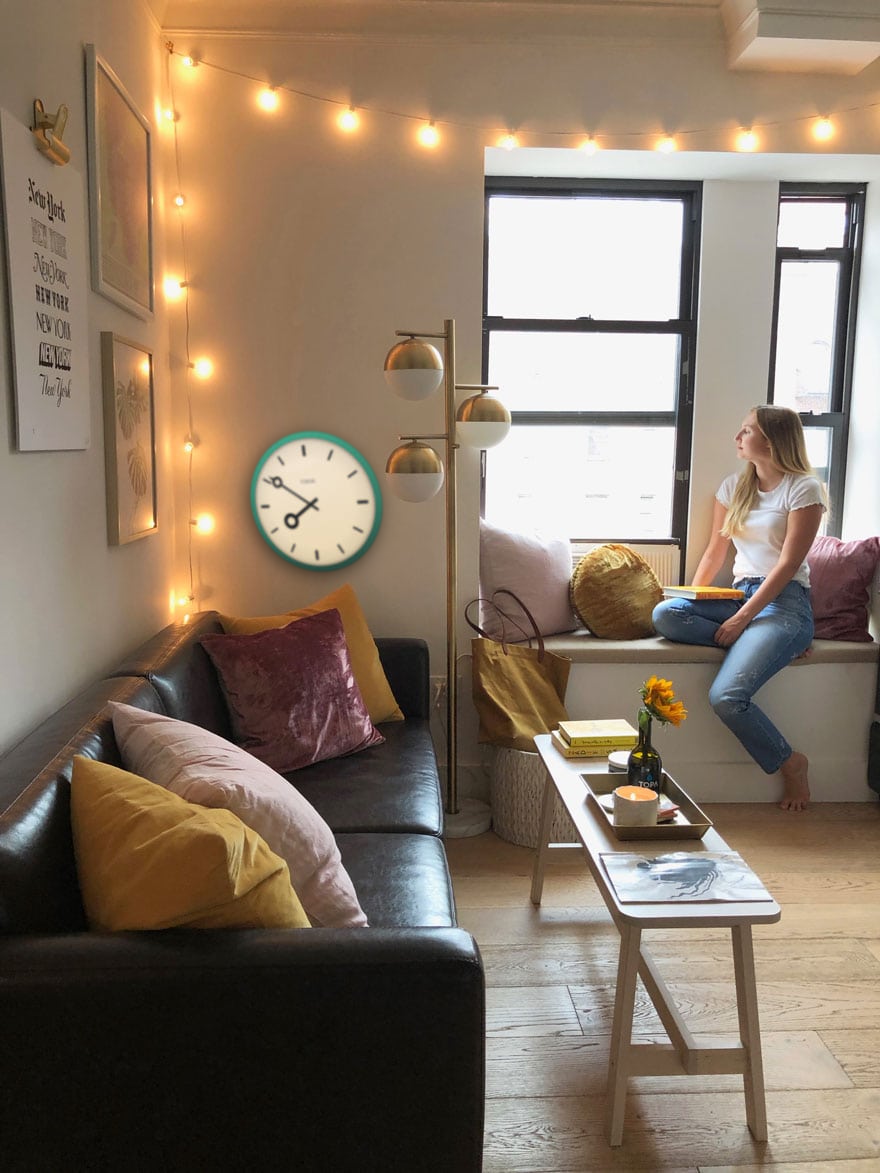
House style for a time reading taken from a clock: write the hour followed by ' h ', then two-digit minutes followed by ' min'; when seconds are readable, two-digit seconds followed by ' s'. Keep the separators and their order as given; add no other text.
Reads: 7 h 51 min
